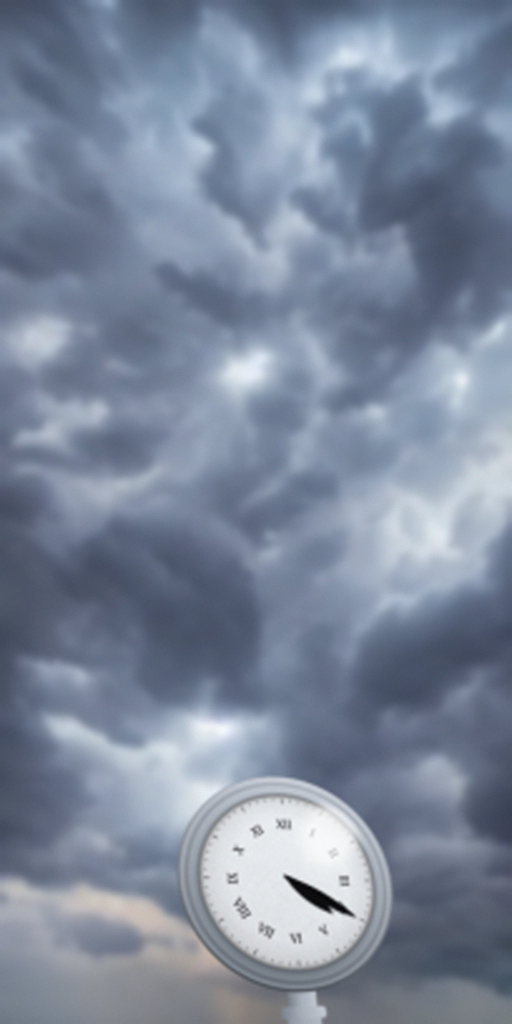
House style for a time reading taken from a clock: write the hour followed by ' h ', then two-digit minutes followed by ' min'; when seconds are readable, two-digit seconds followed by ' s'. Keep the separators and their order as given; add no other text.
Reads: 4 h 20 min
